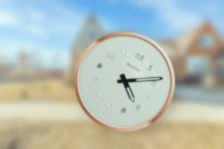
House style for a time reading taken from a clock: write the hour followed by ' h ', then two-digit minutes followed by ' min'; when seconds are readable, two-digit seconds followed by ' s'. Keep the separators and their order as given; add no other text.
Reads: 4 h 09 min
